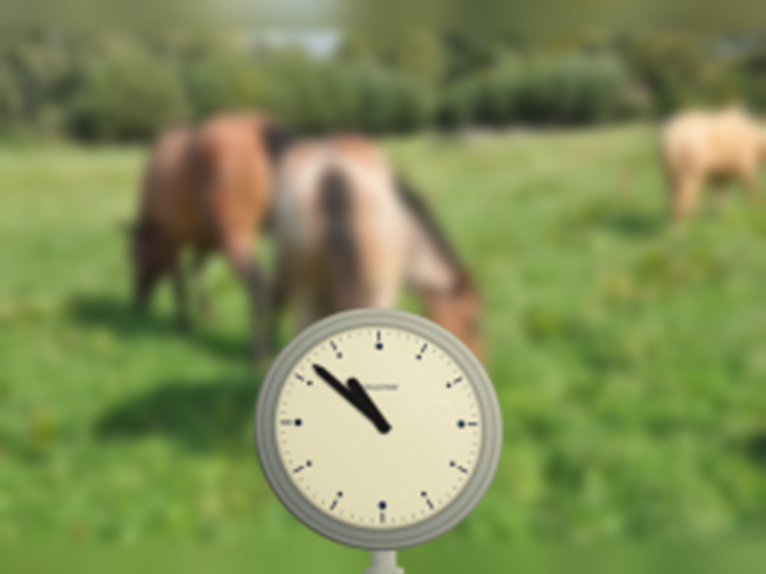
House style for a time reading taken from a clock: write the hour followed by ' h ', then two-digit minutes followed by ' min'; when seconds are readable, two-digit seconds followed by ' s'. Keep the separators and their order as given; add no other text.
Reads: 10 h 52 min
